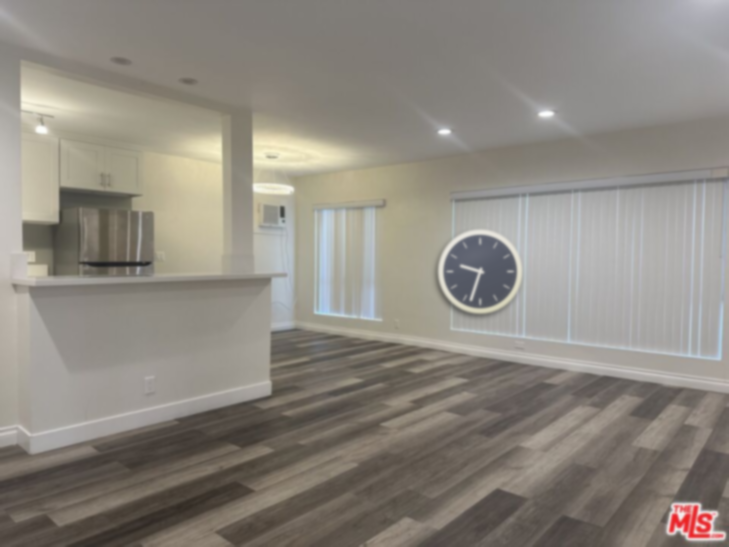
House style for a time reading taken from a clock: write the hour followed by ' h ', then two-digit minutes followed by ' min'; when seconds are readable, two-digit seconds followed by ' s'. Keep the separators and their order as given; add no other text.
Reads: 9 h 33 min
